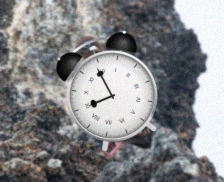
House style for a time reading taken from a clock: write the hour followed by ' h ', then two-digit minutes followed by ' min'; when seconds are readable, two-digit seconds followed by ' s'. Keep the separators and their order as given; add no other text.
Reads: 8 h 59 min
